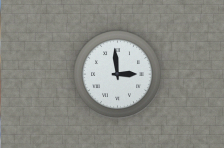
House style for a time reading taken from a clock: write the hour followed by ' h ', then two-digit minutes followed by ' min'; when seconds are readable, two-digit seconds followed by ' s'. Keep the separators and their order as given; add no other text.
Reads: 2 h 59 min
